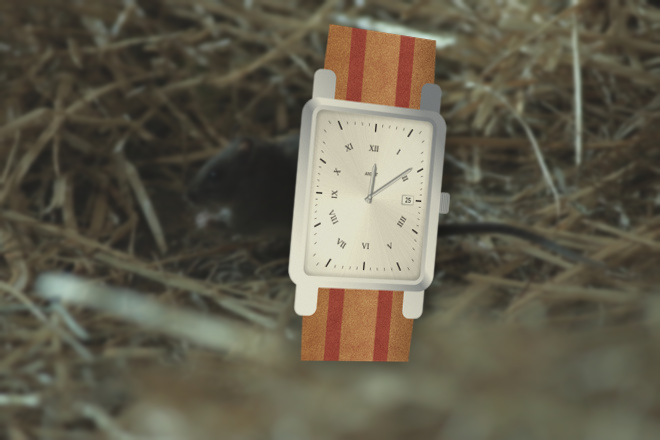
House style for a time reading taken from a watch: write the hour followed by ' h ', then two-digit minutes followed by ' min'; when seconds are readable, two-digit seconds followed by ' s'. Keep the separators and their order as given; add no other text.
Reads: 12 h 09 min
